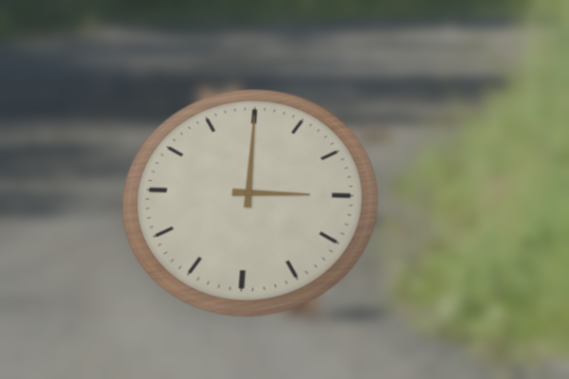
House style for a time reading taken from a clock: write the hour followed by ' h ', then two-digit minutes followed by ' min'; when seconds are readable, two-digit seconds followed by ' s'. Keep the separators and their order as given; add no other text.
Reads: 3 h 00 min
